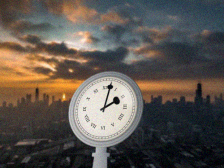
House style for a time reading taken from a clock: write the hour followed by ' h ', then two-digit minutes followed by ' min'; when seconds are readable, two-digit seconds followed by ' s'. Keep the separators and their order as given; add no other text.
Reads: 2 h 02 min
